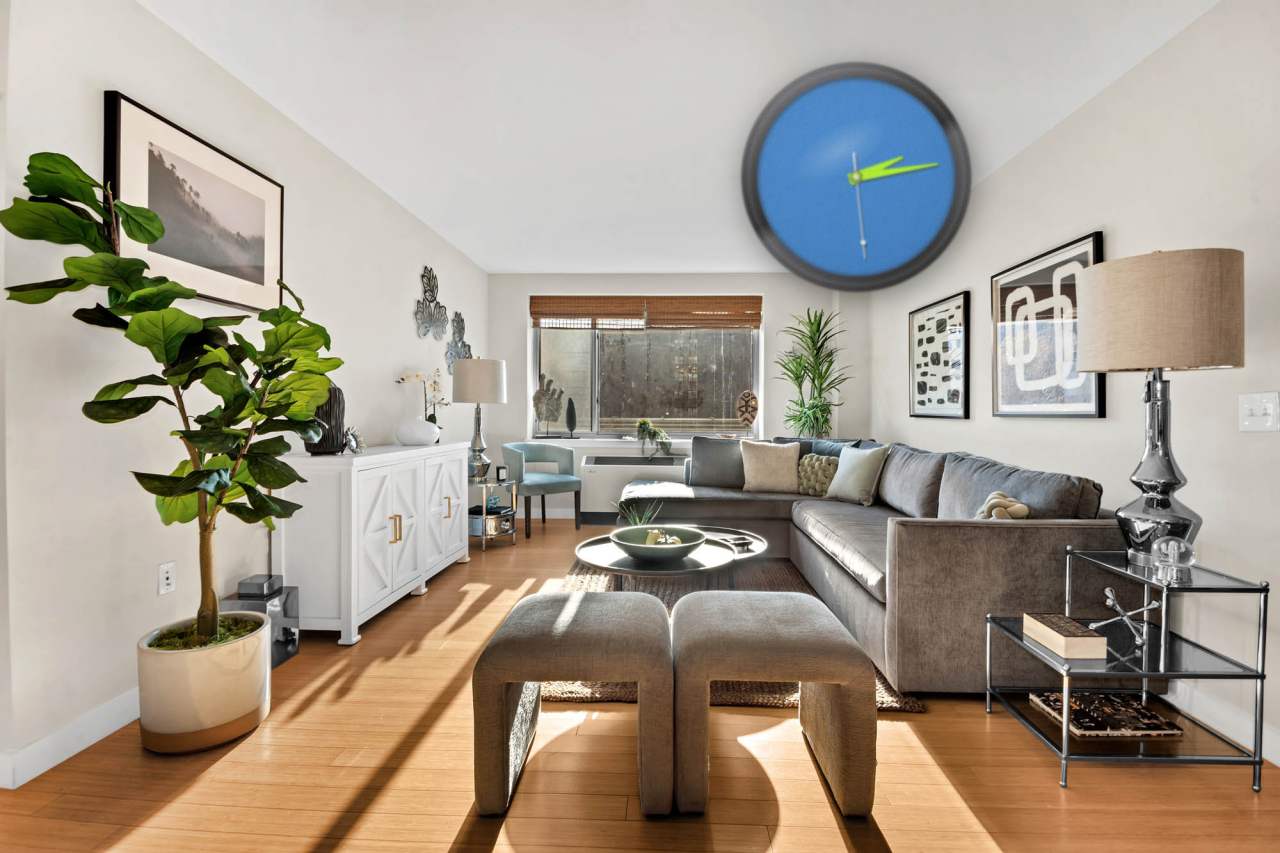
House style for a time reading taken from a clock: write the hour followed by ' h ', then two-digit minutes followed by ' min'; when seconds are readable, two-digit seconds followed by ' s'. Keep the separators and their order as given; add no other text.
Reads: 2 h 13 min 29 s
